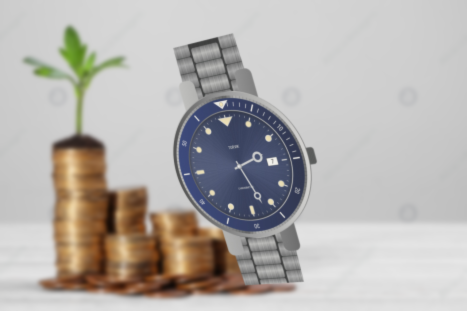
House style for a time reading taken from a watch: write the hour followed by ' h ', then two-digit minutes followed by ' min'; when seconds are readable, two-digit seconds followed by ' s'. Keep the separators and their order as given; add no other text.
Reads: 2 h 27 min
